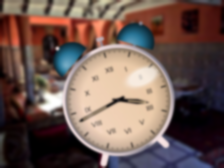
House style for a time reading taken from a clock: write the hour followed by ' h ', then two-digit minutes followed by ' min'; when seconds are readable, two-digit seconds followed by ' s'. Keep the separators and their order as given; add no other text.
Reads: 3 h 43 min
